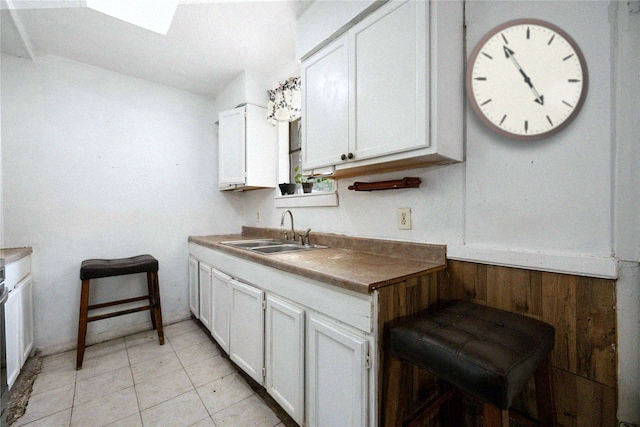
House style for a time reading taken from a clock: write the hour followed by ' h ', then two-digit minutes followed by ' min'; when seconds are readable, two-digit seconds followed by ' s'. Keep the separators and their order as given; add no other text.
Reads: 4 h 54 min
